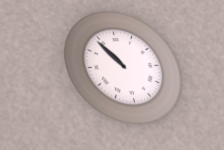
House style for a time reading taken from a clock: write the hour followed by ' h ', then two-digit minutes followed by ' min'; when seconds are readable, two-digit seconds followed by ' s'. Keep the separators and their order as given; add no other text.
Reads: 10 h 54 min
